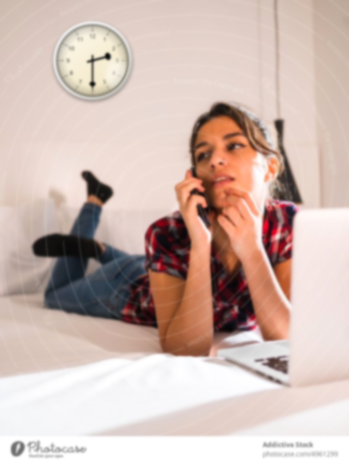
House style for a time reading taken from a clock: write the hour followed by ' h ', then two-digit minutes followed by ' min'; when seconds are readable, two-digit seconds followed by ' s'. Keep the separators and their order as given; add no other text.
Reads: 2 h 30 min
